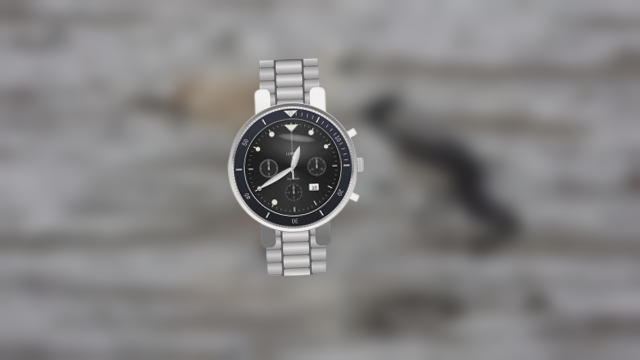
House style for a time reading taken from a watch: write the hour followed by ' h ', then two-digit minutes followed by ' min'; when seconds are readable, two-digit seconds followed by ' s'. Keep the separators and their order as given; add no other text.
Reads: 12 h 40 min
